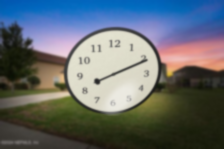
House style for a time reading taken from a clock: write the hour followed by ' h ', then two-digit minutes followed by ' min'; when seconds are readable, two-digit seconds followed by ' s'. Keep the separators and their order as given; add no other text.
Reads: 8 h 11 min
